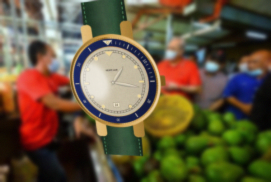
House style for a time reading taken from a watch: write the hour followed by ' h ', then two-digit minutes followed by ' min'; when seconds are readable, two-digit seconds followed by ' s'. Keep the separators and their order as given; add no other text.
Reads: 1 h 17 min
